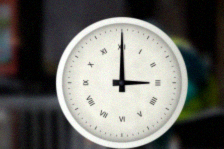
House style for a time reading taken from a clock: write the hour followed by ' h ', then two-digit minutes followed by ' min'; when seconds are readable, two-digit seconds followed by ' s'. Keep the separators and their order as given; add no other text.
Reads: 3 h 00 min
